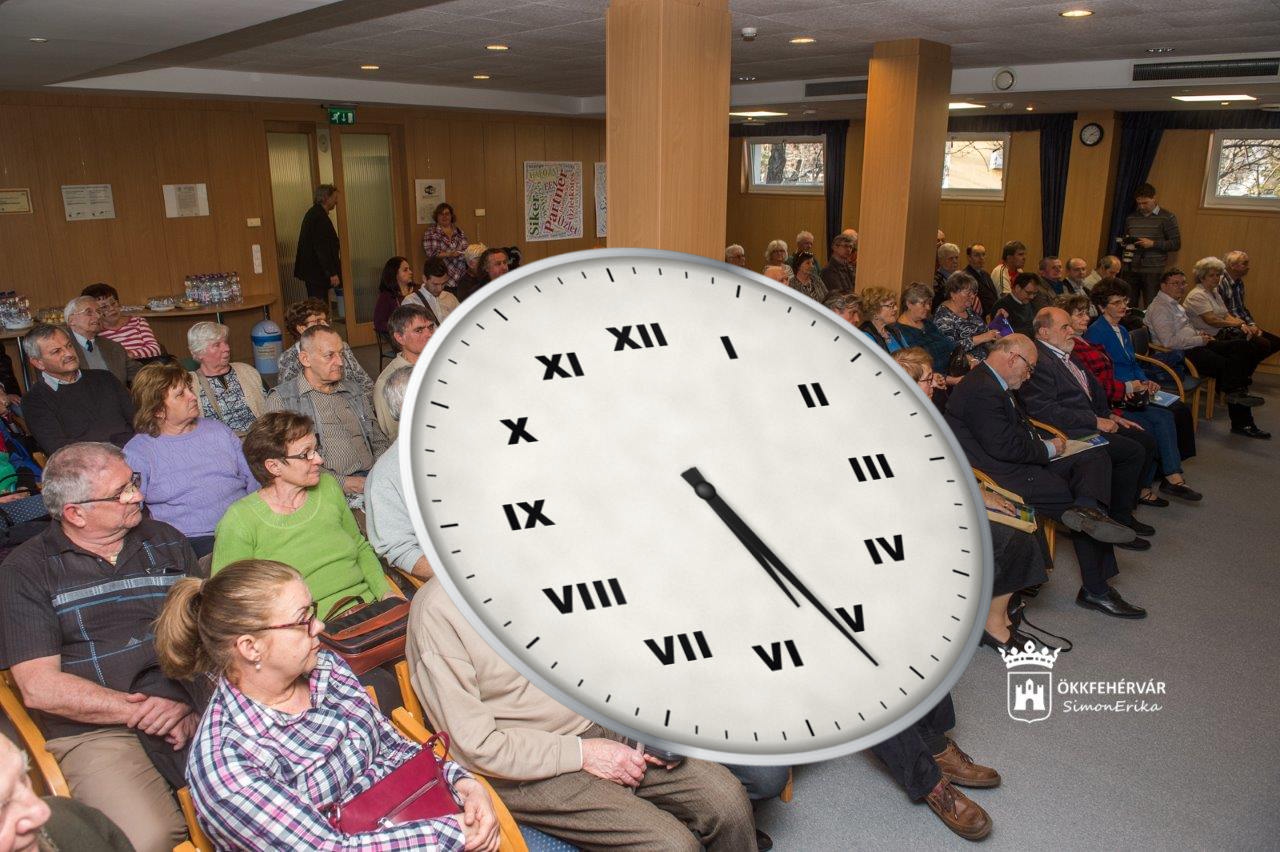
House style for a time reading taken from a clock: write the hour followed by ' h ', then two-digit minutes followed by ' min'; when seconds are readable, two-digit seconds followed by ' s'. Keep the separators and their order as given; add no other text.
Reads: 5 h 26 min
